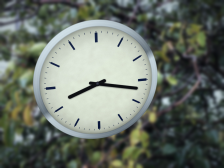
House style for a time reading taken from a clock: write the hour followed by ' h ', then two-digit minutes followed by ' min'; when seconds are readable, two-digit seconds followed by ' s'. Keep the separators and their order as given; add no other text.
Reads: 8 h 17 min
